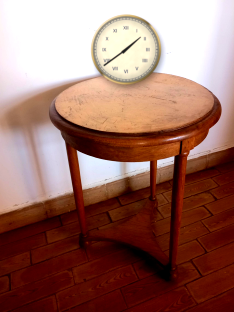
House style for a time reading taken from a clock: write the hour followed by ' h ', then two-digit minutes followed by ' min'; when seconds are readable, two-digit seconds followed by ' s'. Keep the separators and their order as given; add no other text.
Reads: 1 h 39 min
